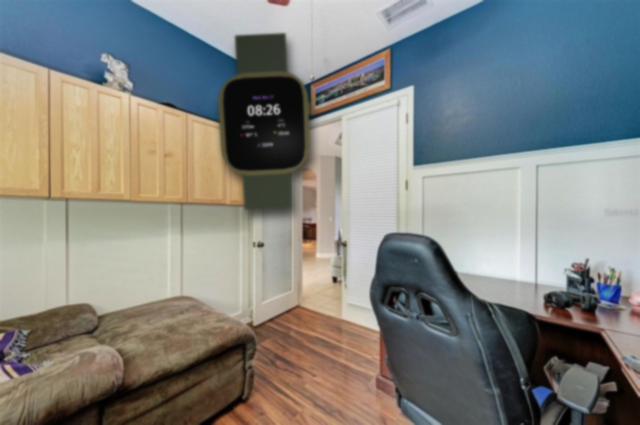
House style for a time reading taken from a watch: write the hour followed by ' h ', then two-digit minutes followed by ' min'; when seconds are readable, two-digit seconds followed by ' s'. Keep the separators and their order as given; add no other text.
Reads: 8 h 26 min
